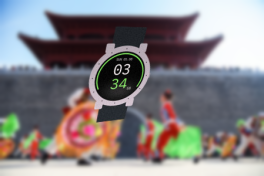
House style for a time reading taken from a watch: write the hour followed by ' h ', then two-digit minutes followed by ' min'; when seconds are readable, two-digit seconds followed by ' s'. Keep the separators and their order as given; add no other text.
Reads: 3 h 34 min
